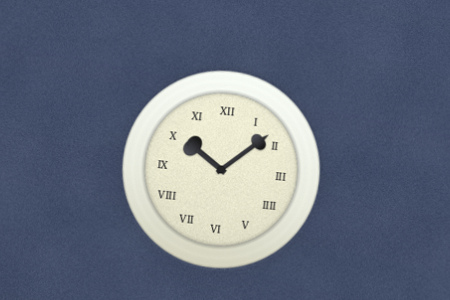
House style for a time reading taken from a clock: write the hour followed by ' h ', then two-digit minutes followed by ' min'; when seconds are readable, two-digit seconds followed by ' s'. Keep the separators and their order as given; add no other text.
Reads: 10 h 08 min
